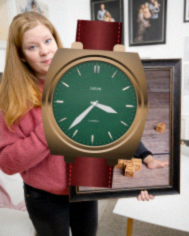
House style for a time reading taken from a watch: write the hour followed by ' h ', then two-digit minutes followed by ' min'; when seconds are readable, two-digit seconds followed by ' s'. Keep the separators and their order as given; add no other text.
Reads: 3 h 37 min
